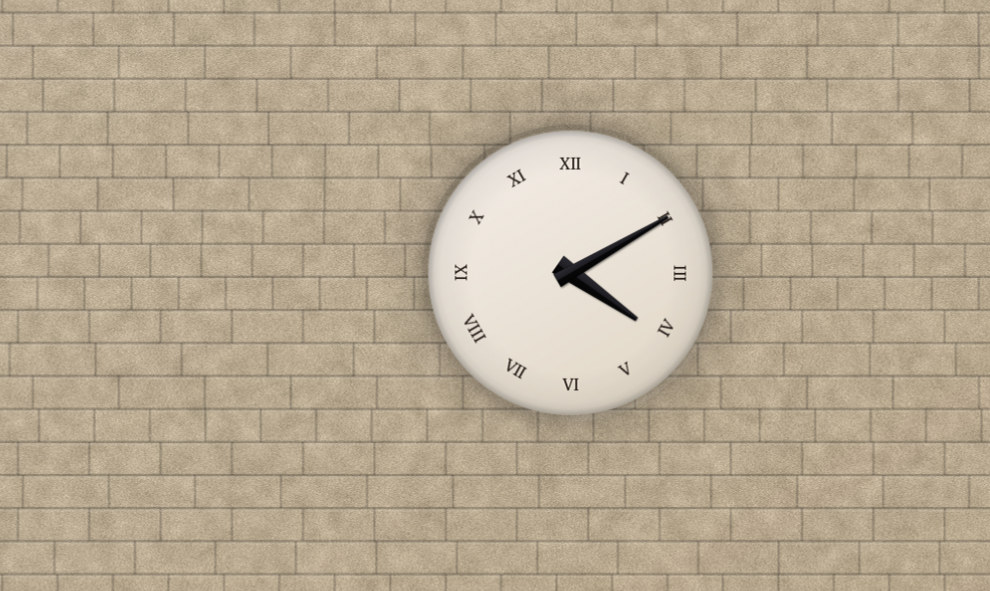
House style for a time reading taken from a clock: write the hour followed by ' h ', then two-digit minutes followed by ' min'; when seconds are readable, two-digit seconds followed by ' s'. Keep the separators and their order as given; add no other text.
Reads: 4 h 10 min
